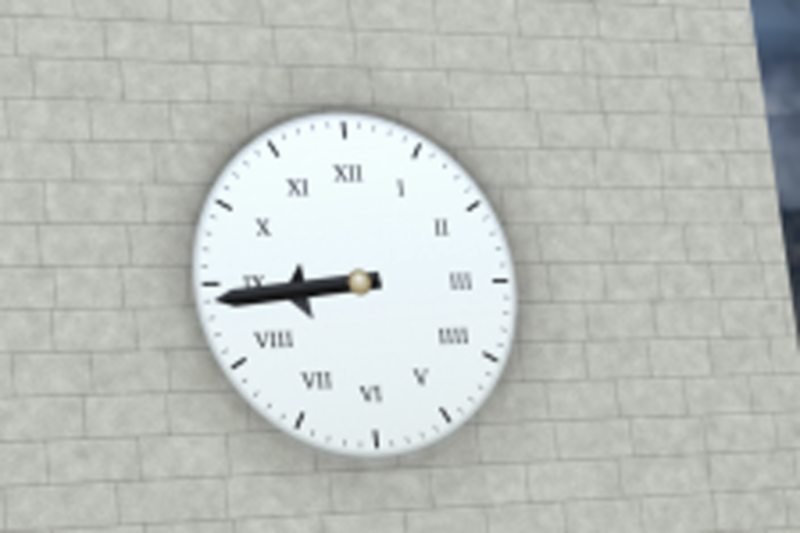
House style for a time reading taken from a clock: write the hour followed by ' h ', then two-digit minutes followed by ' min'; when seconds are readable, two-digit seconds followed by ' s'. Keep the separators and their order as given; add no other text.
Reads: 8 h 44 min
